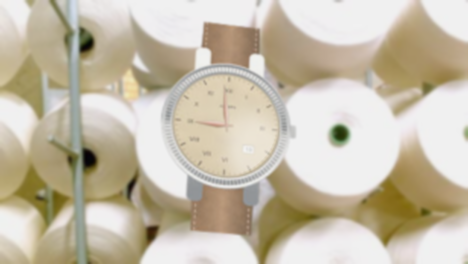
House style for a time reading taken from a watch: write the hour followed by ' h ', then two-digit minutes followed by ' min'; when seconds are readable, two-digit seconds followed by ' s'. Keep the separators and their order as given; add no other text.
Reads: 8 h 59 min
